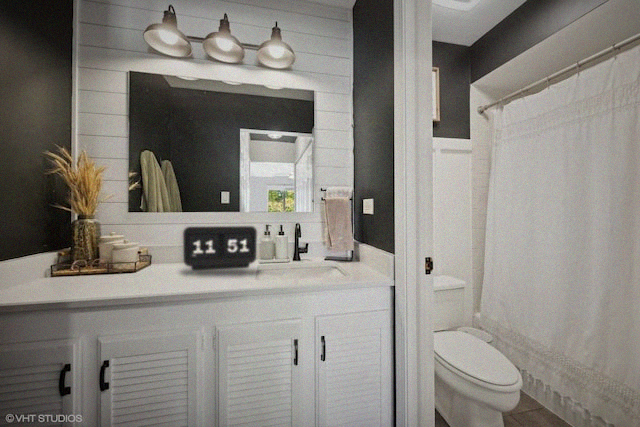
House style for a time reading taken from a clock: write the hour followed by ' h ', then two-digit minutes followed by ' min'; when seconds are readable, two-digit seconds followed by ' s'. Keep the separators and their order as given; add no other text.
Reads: 11 h 51 min
